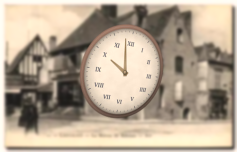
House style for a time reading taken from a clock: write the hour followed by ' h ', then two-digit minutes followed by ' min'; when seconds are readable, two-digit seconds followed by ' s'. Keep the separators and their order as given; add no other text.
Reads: 9 h 58 min
